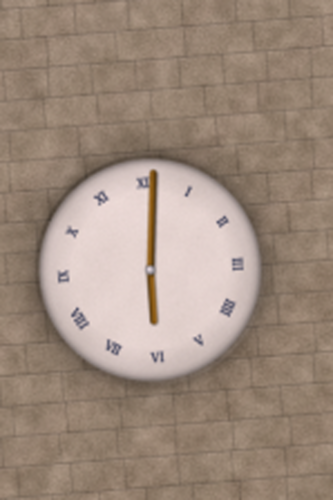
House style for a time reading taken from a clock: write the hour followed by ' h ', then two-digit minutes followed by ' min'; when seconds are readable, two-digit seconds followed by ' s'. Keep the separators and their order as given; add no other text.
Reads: 6 h 01 min
